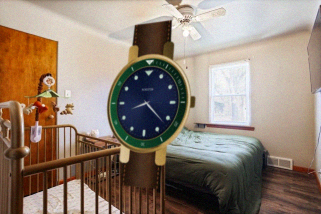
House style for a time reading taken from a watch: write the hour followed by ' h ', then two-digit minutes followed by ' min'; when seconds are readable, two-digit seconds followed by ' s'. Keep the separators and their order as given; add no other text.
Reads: 8 h 22 min
